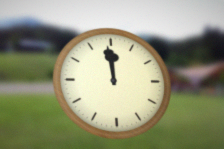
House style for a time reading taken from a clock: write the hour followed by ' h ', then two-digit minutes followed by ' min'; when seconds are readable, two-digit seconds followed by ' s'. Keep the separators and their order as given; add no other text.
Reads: 11 h 59 min
